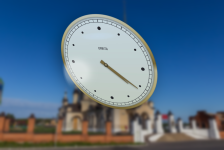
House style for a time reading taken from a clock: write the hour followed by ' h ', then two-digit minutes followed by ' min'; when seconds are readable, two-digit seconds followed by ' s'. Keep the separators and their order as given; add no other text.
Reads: 4 h 21 min
